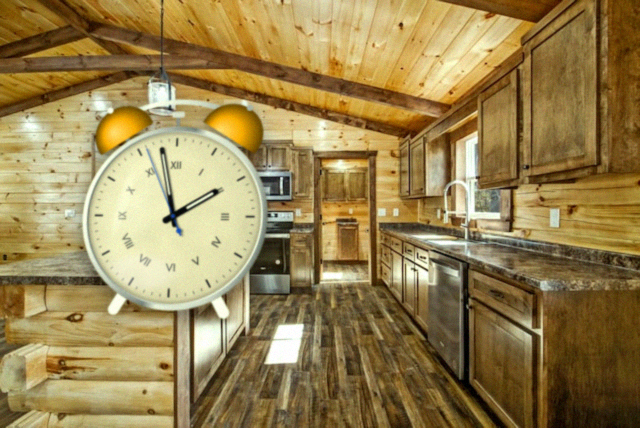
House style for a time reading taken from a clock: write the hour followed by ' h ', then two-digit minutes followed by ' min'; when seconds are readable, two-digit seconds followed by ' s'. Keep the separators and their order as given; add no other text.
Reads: 1 h 57 min 56 s
